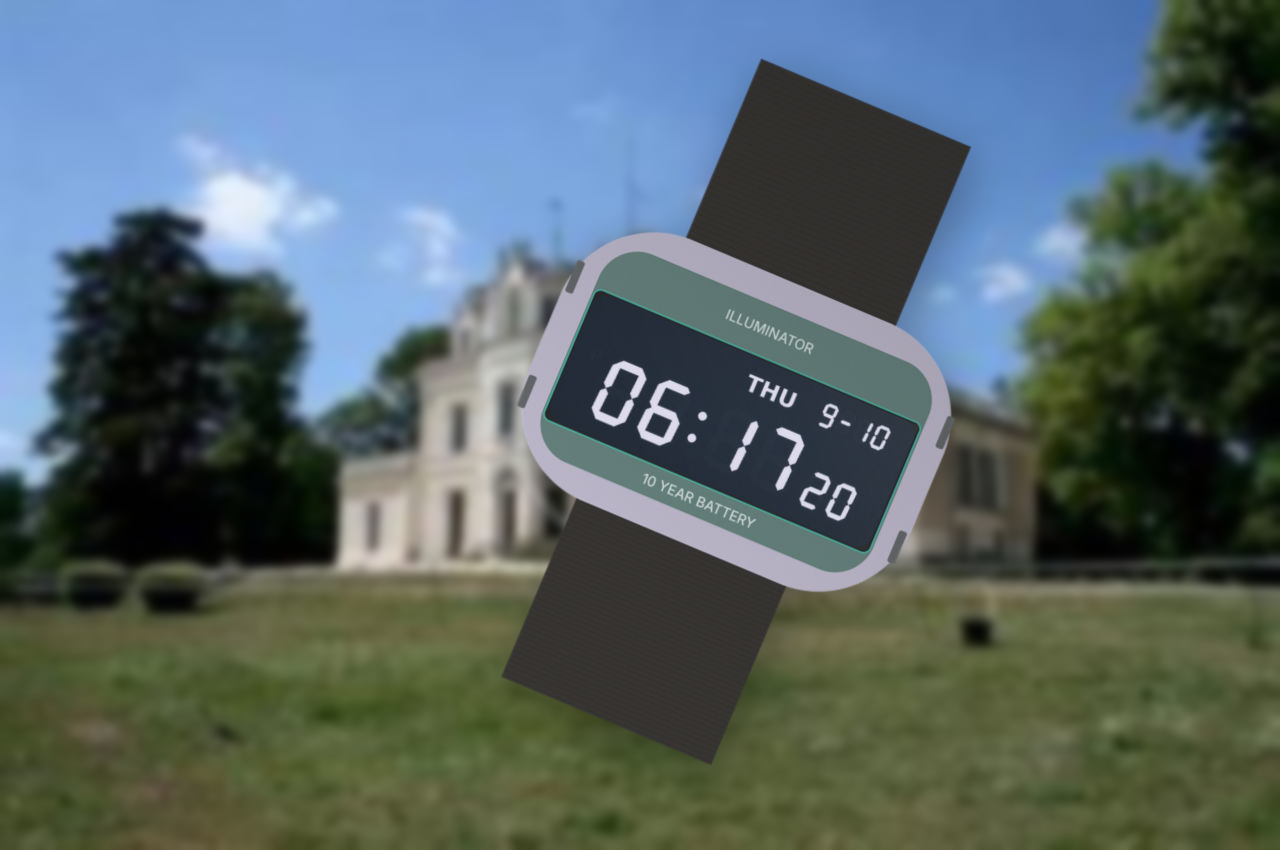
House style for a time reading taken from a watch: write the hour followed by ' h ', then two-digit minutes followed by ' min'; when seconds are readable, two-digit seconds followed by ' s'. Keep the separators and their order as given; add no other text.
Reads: 6 h 17 min 20 s
